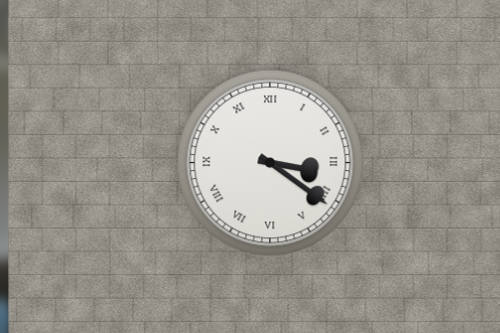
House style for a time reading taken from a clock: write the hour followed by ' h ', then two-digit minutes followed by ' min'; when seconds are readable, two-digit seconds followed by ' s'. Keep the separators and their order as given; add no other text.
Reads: 3 h 21 min
